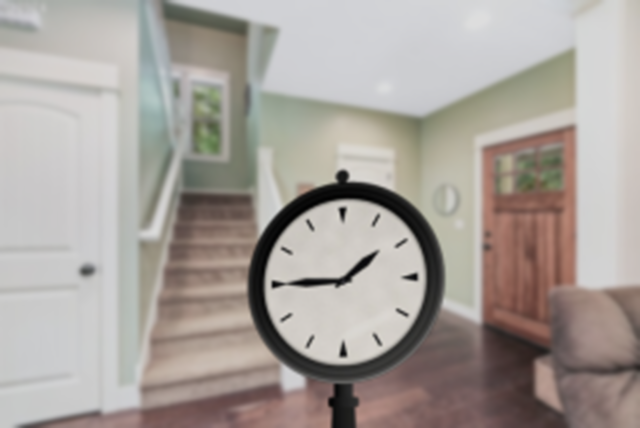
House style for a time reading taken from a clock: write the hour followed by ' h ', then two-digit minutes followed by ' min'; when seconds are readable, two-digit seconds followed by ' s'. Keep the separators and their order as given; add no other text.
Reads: 1 h 45 min
